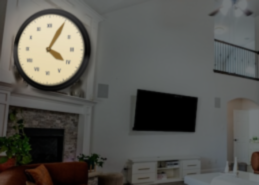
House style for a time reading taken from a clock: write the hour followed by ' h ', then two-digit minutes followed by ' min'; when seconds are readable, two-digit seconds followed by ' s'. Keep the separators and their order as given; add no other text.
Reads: 4 h 05 min
